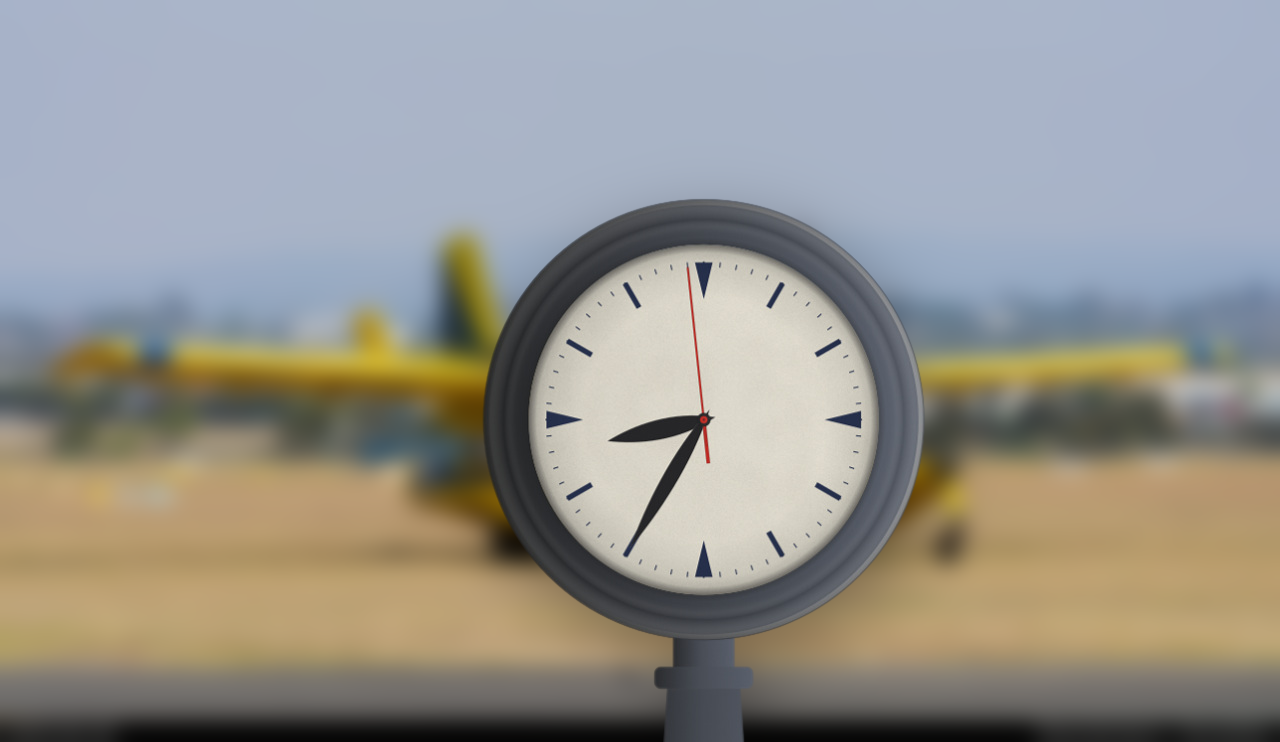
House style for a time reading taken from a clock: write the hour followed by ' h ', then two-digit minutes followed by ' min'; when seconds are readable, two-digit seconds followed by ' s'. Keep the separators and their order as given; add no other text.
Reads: 8 h 34 min 59 s
